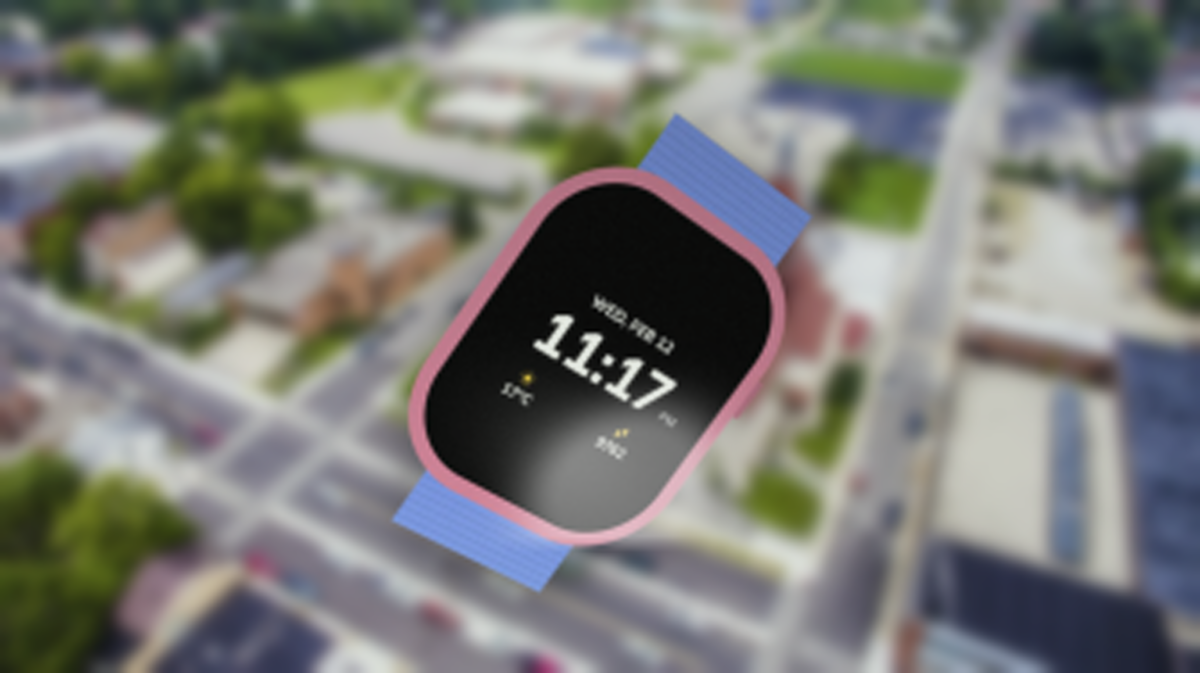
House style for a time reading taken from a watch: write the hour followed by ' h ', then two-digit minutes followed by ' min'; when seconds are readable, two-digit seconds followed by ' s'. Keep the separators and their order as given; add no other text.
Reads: 11 h 17 min
